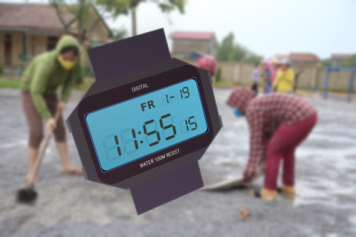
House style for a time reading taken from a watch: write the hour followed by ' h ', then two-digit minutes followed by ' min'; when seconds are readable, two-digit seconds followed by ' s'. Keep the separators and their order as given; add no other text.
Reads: 11 h 55 min 15 s
